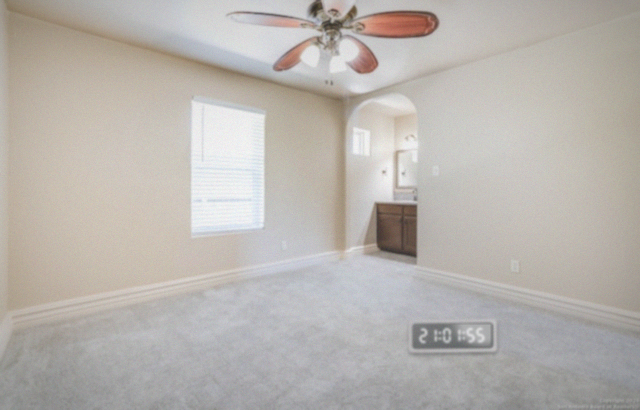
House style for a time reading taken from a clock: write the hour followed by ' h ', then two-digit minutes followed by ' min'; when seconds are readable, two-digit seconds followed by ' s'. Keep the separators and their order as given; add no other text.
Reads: 21 h 01 min 55 s
